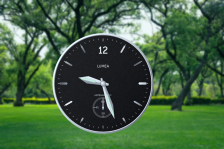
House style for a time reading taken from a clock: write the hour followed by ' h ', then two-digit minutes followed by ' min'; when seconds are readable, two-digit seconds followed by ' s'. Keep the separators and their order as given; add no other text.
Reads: 9 h 27 min
